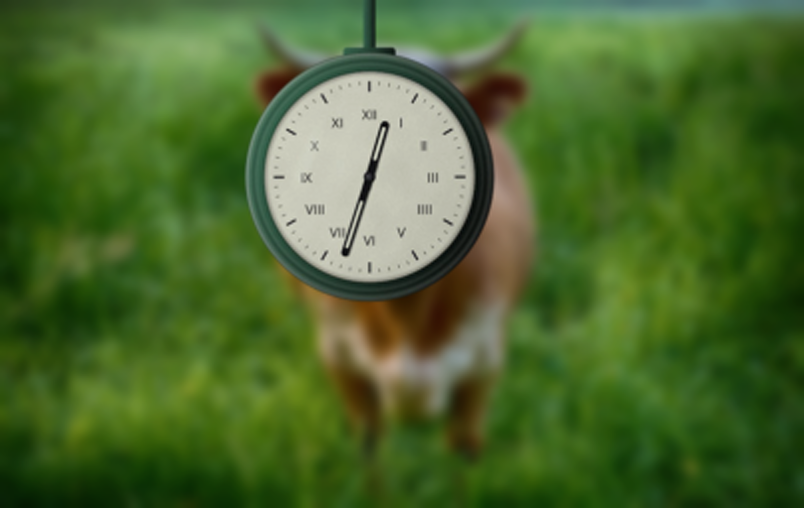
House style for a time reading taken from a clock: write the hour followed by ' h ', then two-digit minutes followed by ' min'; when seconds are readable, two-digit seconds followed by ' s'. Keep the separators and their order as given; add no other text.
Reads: 12 h 33 min
